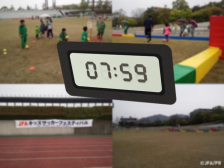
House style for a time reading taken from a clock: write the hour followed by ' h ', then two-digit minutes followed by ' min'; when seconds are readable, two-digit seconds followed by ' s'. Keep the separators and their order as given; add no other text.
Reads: 7 h 59 min
